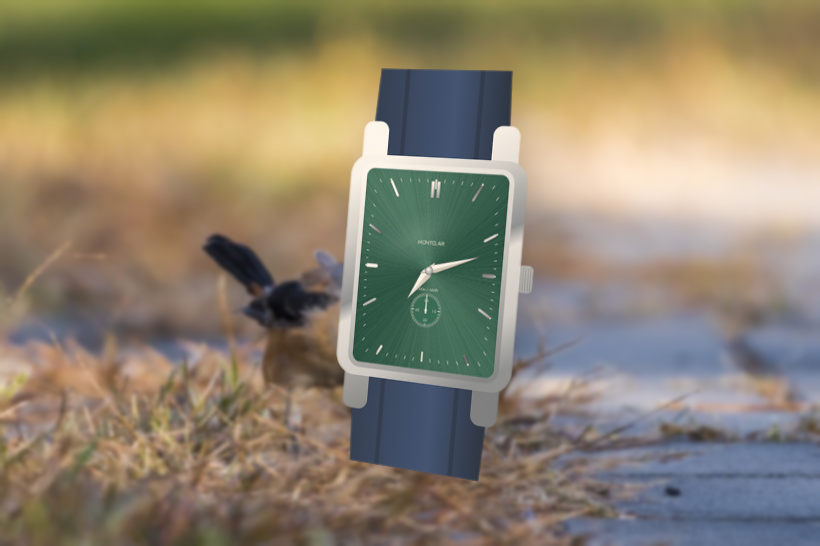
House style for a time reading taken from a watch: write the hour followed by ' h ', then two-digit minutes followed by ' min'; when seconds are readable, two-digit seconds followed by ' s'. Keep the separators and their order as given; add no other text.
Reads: 7 h 12 min
